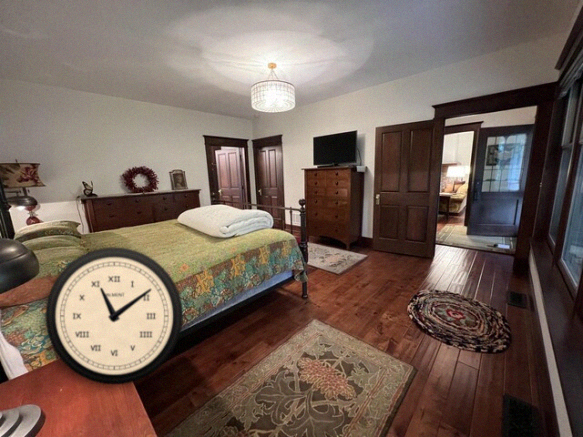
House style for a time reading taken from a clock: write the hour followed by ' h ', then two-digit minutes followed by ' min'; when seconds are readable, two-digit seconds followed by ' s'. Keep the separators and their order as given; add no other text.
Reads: 11 h 09 min
